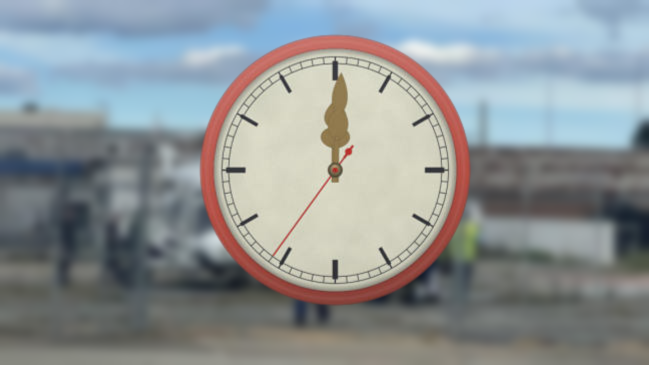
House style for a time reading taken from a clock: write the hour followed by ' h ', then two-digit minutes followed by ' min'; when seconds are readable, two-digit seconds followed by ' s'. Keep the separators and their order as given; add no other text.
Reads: 12 h 00 min 36 s
